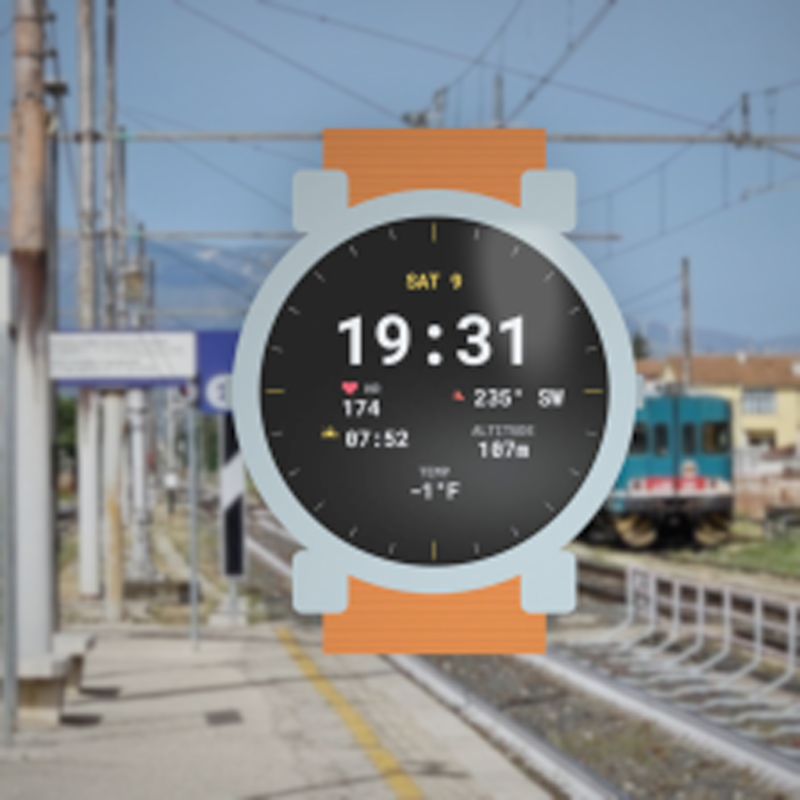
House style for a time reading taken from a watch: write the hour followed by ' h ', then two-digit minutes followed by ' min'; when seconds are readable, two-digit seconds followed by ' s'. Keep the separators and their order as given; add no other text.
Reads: 19 h 31 min
